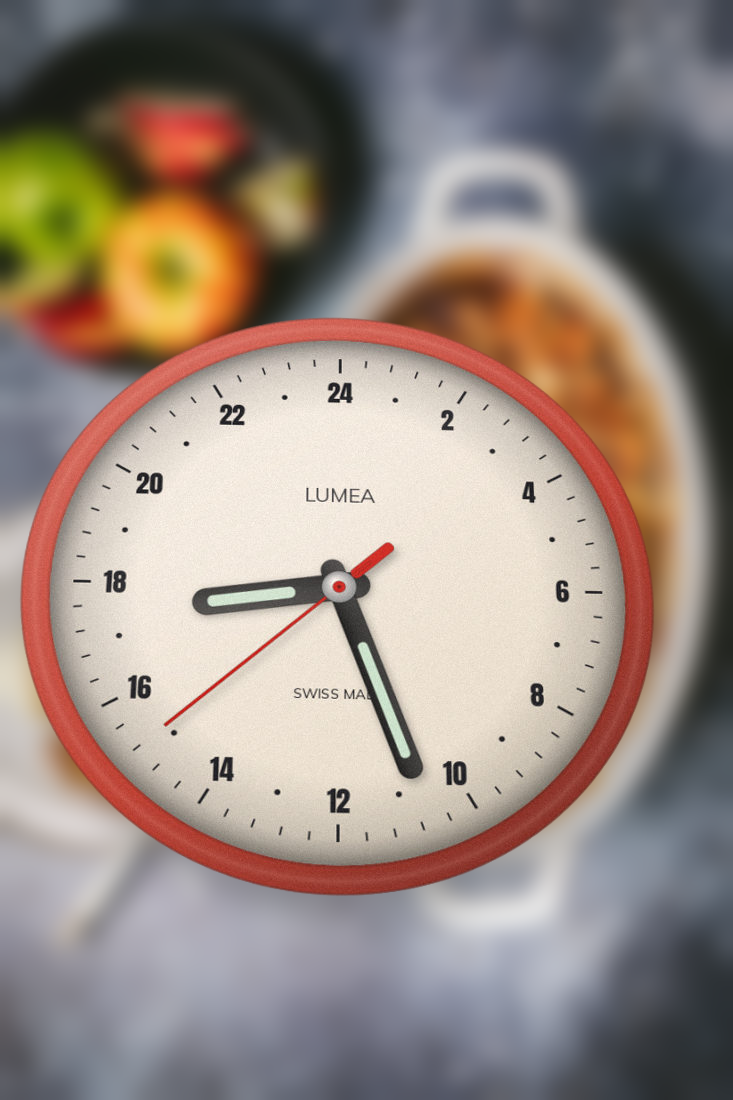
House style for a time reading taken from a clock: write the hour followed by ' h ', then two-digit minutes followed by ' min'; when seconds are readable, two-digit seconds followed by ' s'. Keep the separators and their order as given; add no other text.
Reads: 17 h 26 min 38 s
